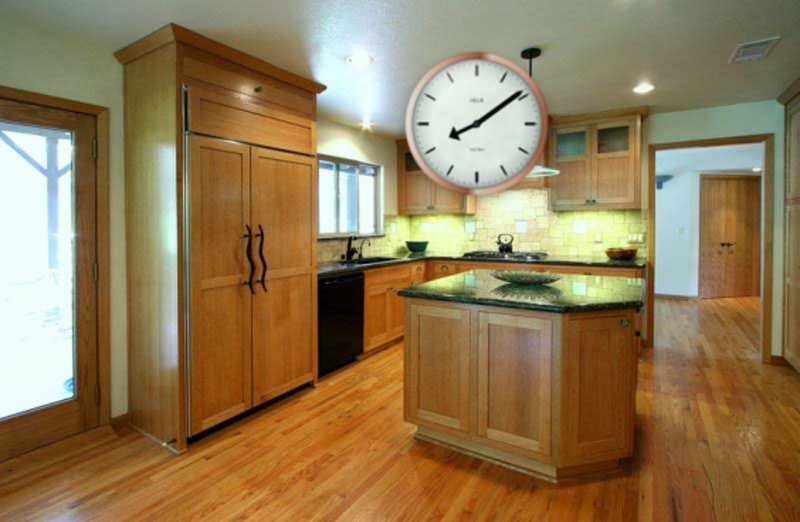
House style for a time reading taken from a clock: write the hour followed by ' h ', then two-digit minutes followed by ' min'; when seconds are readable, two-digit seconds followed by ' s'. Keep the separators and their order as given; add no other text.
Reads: 8 h 09 min
